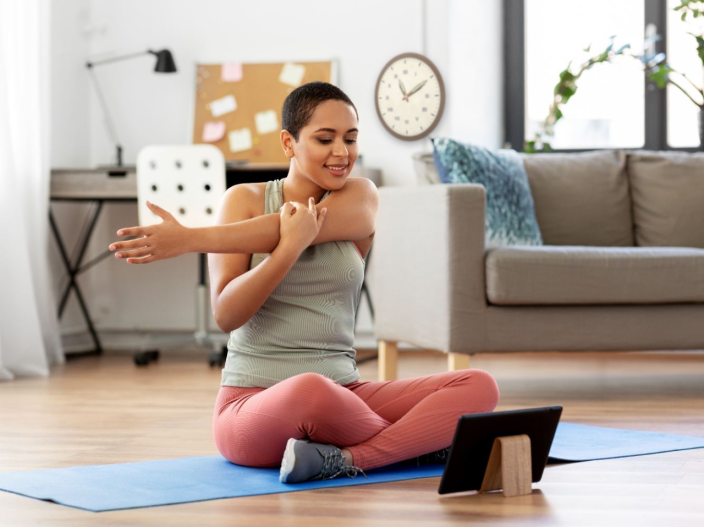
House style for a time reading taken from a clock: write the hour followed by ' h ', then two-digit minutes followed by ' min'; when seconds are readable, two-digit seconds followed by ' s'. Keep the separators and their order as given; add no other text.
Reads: 11 h 10 min
